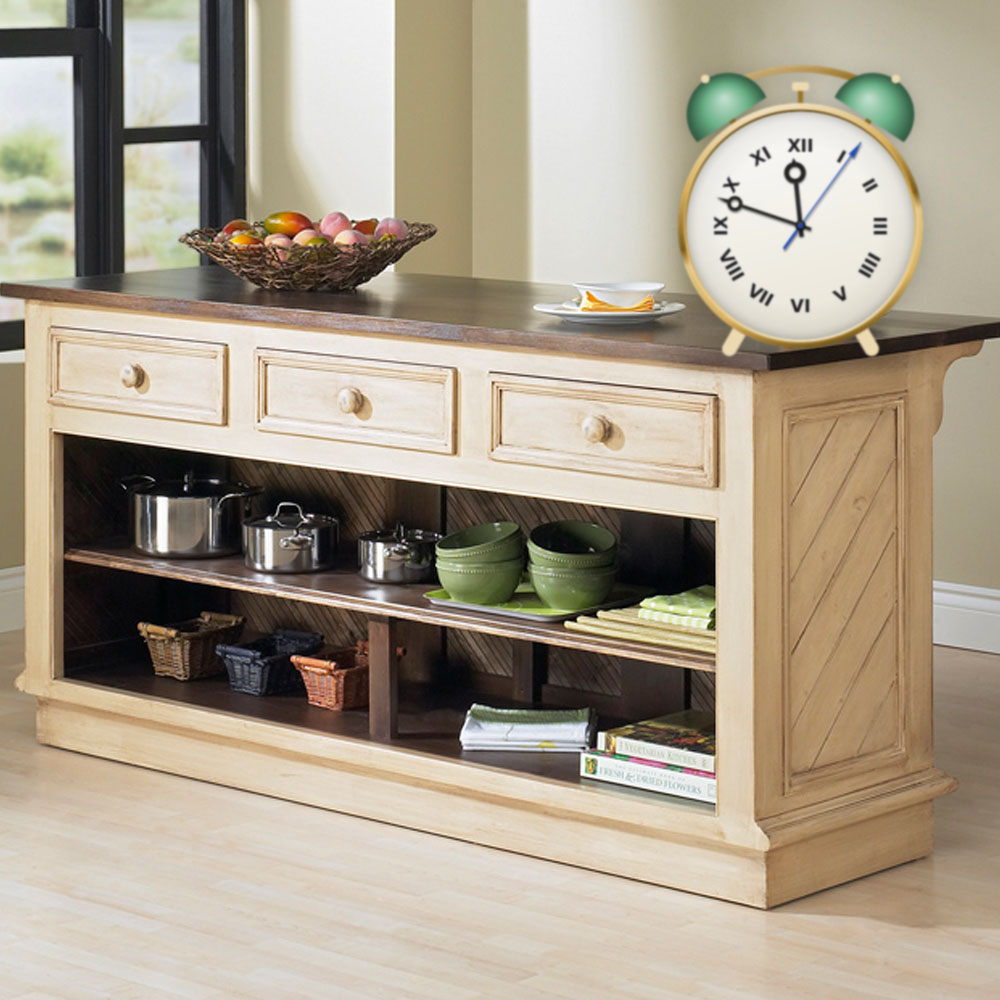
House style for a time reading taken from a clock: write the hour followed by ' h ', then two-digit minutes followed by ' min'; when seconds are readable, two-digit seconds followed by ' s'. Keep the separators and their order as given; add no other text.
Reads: 11 h 48 min 06 s
